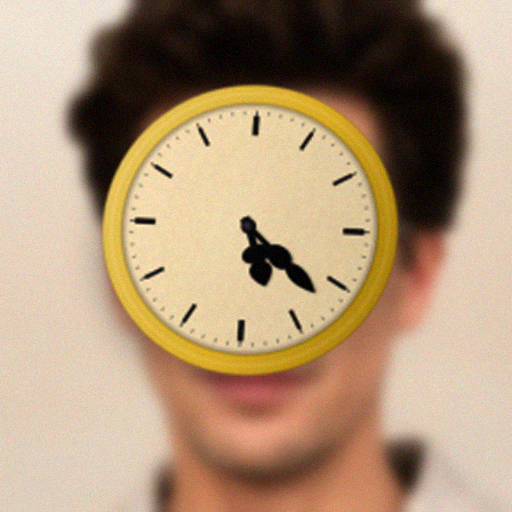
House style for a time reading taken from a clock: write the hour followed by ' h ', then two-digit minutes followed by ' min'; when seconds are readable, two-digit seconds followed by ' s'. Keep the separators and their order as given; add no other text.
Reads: 5 h 22 min
